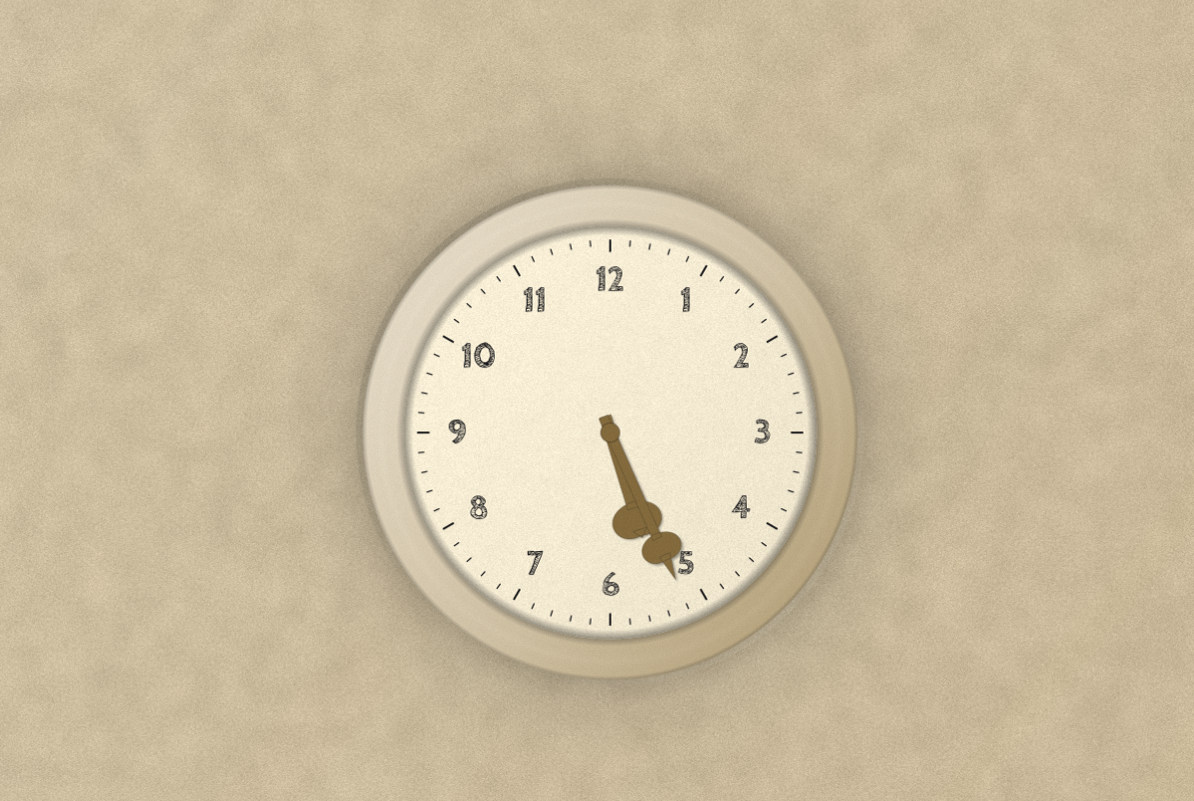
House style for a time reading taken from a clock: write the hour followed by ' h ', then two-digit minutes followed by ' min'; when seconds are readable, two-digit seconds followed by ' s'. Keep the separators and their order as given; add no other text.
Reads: 5 h 26 min
